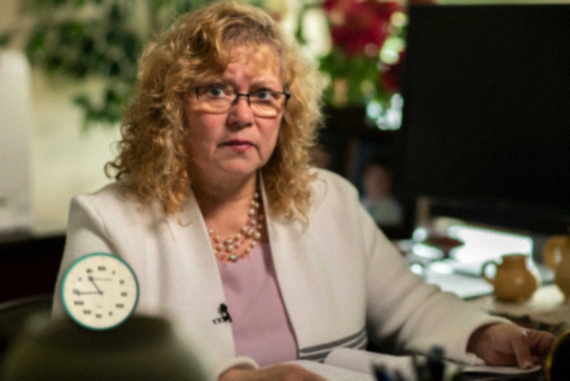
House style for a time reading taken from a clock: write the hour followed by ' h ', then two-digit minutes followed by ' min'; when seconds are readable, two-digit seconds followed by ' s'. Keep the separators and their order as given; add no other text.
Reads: 10 h 44 min
